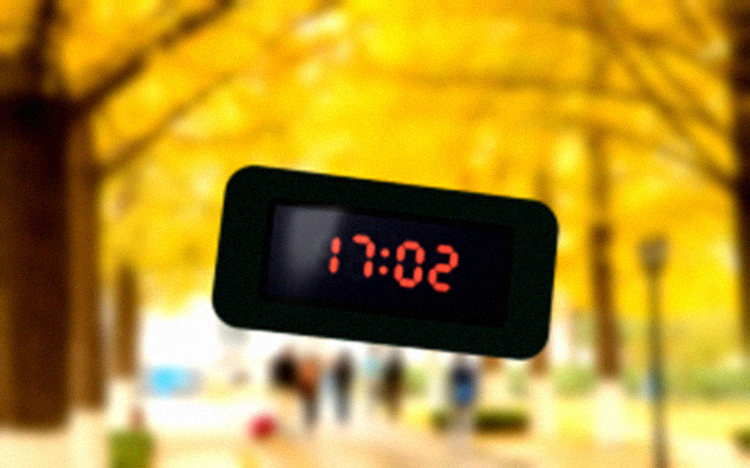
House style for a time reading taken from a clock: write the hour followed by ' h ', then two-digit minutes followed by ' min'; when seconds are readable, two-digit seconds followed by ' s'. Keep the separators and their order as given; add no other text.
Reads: 17 h 02 min
